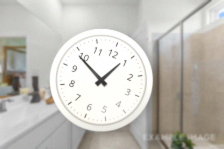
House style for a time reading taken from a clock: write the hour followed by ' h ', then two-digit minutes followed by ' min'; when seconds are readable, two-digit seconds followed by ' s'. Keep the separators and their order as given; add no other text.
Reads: 12 h 49 min
